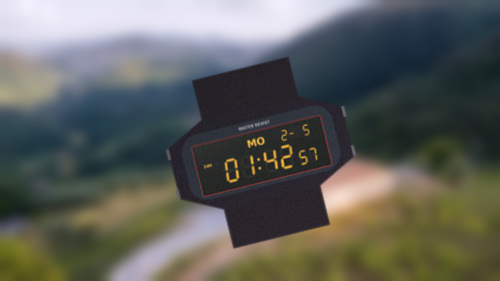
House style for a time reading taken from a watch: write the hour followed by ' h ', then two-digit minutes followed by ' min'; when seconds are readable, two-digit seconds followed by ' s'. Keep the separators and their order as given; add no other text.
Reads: 1 h 42 min 57 s
